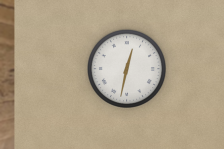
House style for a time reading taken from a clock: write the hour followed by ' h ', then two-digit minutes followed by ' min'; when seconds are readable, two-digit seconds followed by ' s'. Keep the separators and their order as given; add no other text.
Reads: 12 h 32 min
